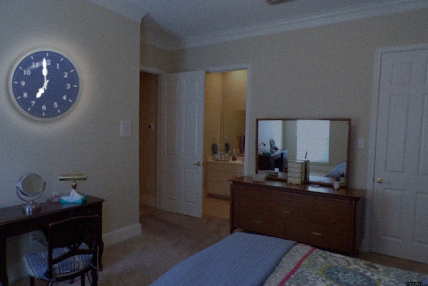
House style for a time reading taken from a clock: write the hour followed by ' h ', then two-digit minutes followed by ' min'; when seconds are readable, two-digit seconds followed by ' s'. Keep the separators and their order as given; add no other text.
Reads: 6 h 59 min
